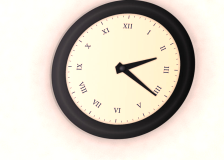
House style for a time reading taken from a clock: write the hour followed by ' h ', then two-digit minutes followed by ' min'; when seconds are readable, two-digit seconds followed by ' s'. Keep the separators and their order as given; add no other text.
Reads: 2 h 21 min
